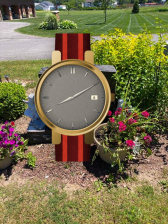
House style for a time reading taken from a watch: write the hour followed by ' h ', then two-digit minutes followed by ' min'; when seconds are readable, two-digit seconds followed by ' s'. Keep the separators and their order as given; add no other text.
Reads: 8 h 10 min
